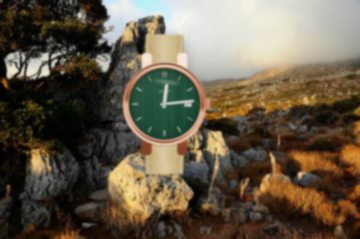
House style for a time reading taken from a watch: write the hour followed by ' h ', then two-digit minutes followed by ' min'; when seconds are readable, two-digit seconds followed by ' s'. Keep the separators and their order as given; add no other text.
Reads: 12 h 14 min
